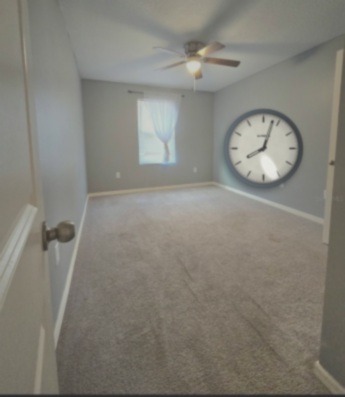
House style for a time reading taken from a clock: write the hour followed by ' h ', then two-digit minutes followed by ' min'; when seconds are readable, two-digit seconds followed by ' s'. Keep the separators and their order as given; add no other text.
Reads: 8 h 03 min
